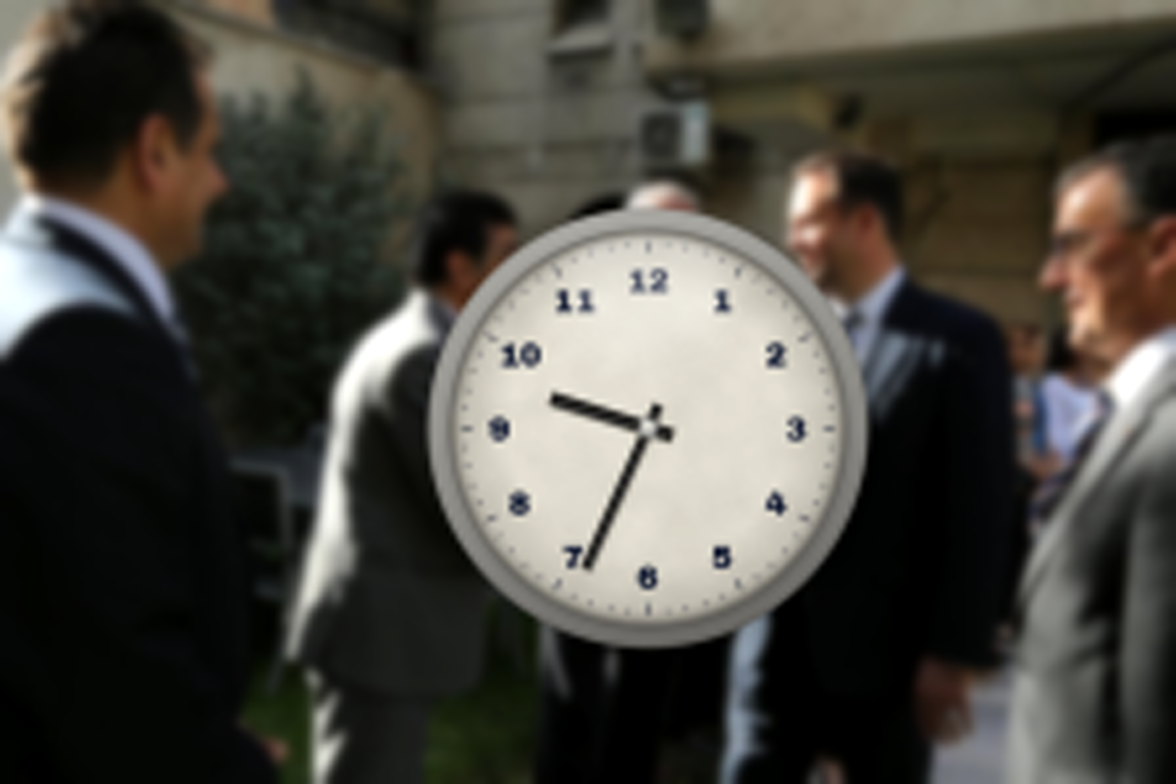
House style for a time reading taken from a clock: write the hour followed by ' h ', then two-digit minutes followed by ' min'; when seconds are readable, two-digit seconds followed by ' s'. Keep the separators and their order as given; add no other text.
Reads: 9 h 34 min
